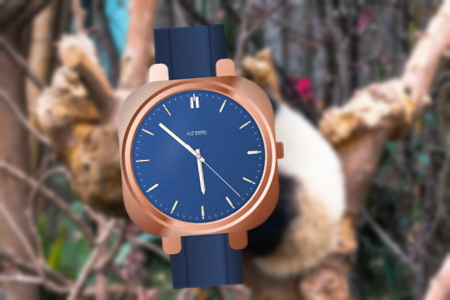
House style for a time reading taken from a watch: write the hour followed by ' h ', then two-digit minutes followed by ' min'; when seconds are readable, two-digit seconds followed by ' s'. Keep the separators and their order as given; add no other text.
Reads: 5 h 52 min 23 s
